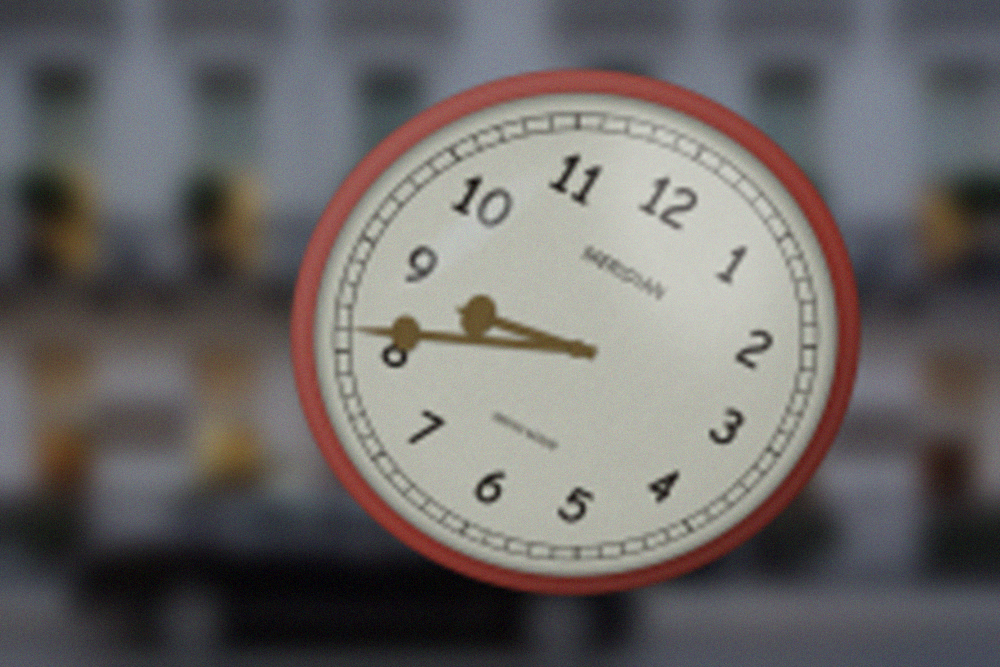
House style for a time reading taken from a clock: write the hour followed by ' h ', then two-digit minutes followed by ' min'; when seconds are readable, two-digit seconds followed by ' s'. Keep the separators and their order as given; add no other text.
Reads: 8 h 41 min
